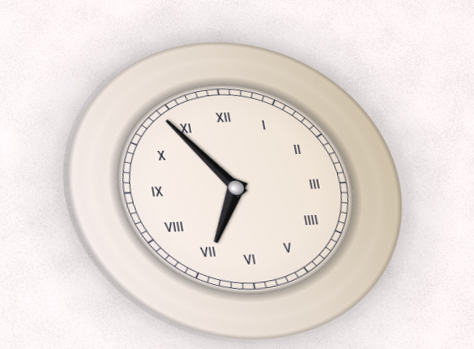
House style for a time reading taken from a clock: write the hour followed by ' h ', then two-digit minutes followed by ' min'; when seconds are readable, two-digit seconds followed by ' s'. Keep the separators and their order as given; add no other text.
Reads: 6 h 54 min
